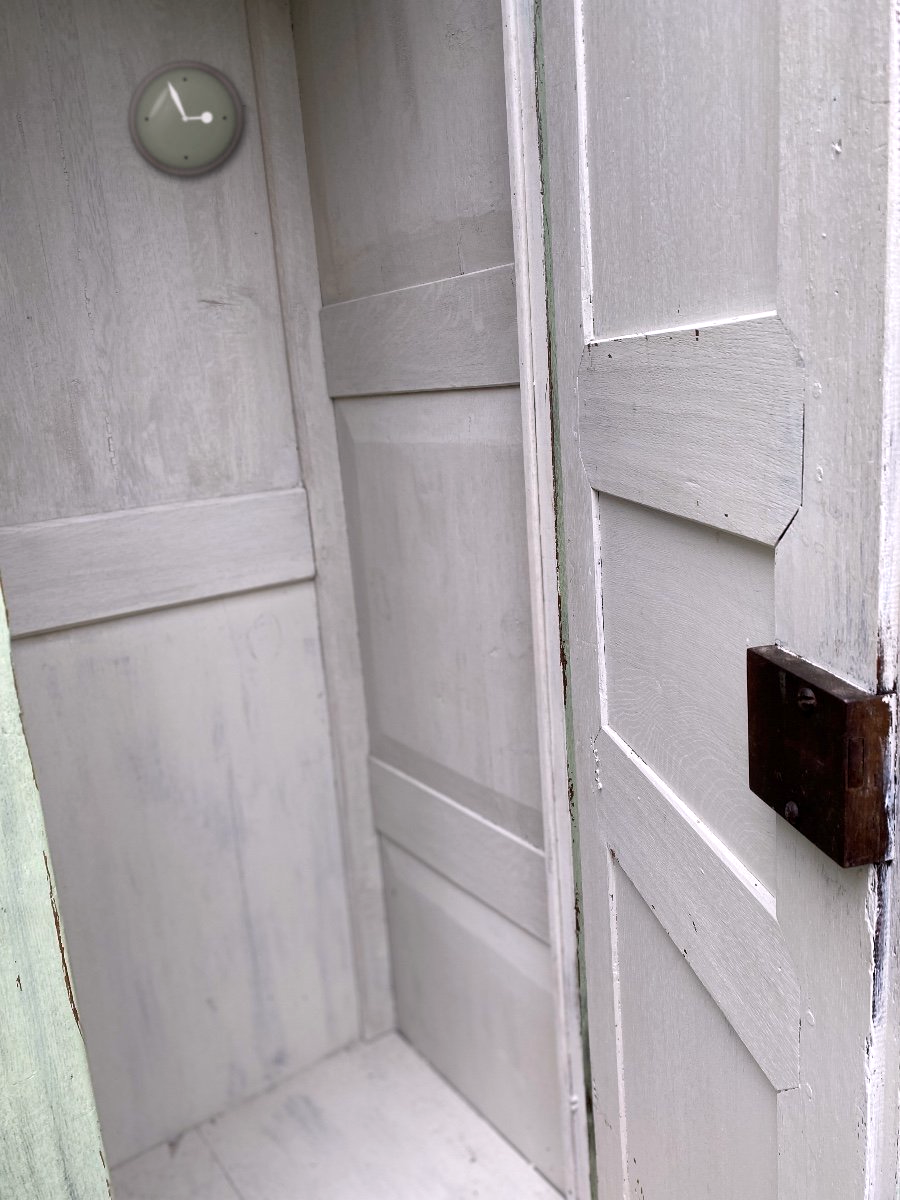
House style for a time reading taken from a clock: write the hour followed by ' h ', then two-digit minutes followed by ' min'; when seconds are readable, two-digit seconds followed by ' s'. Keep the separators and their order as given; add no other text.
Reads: 2 h 56 min
